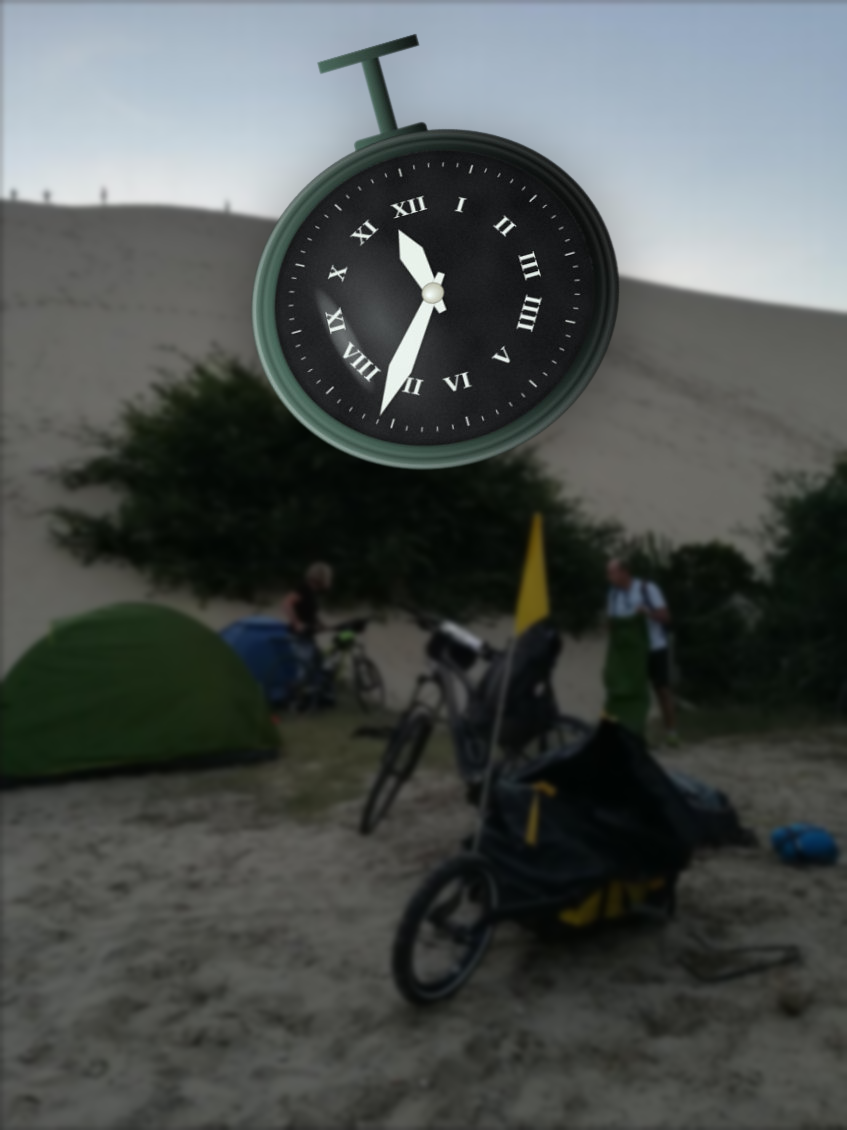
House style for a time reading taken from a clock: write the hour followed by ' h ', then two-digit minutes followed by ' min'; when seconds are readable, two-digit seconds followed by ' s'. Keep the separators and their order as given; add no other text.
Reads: 11 h 36 min
